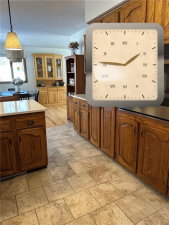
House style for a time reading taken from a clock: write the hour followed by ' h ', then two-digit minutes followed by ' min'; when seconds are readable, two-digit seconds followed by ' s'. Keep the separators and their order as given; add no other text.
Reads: 1 h 46 min
